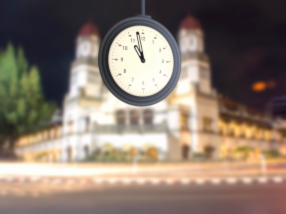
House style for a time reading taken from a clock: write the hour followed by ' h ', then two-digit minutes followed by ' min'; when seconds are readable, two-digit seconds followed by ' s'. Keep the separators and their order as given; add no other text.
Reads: 10 h 58 min
